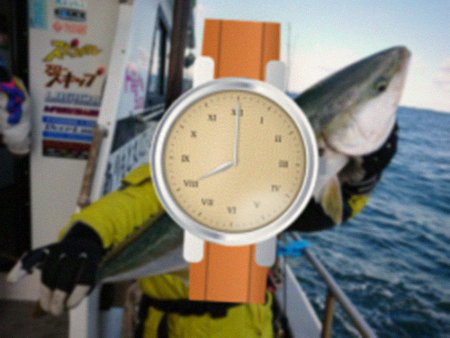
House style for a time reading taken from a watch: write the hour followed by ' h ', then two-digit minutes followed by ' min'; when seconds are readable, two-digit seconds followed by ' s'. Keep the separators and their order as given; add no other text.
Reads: 8 h 00 min
